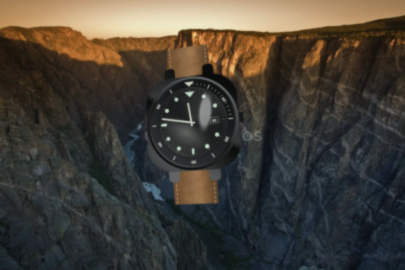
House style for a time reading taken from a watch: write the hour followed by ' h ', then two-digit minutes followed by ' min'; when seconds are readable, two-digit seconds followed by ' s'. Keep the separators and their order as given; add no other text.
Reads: 11 h 47 min
